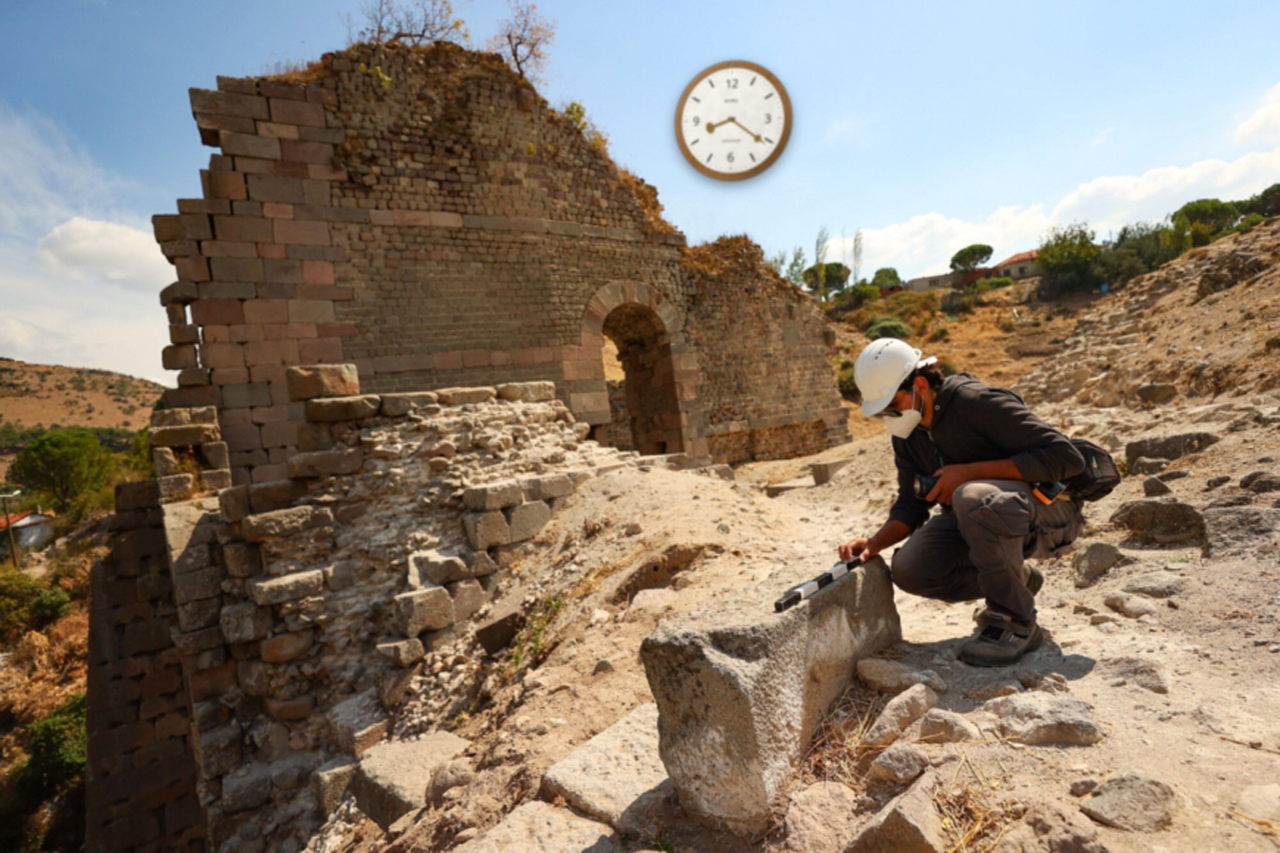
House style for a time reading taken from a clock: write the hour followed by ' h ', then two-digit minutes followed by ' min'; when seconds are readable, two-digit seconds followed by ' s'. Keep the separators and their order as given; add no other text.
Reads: 8 h 21 min
